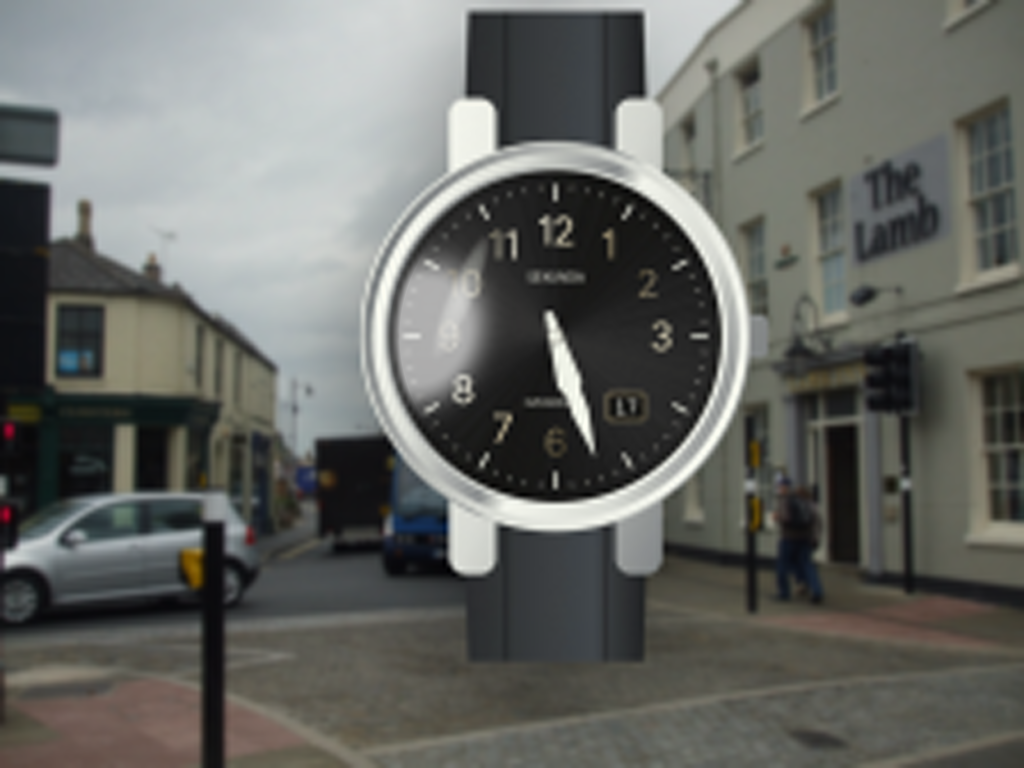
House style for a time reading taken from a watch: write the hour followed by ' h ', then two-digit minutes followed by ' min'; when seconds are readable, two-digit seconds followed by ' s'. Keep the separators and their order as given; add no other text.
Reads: 5 h 27 min
